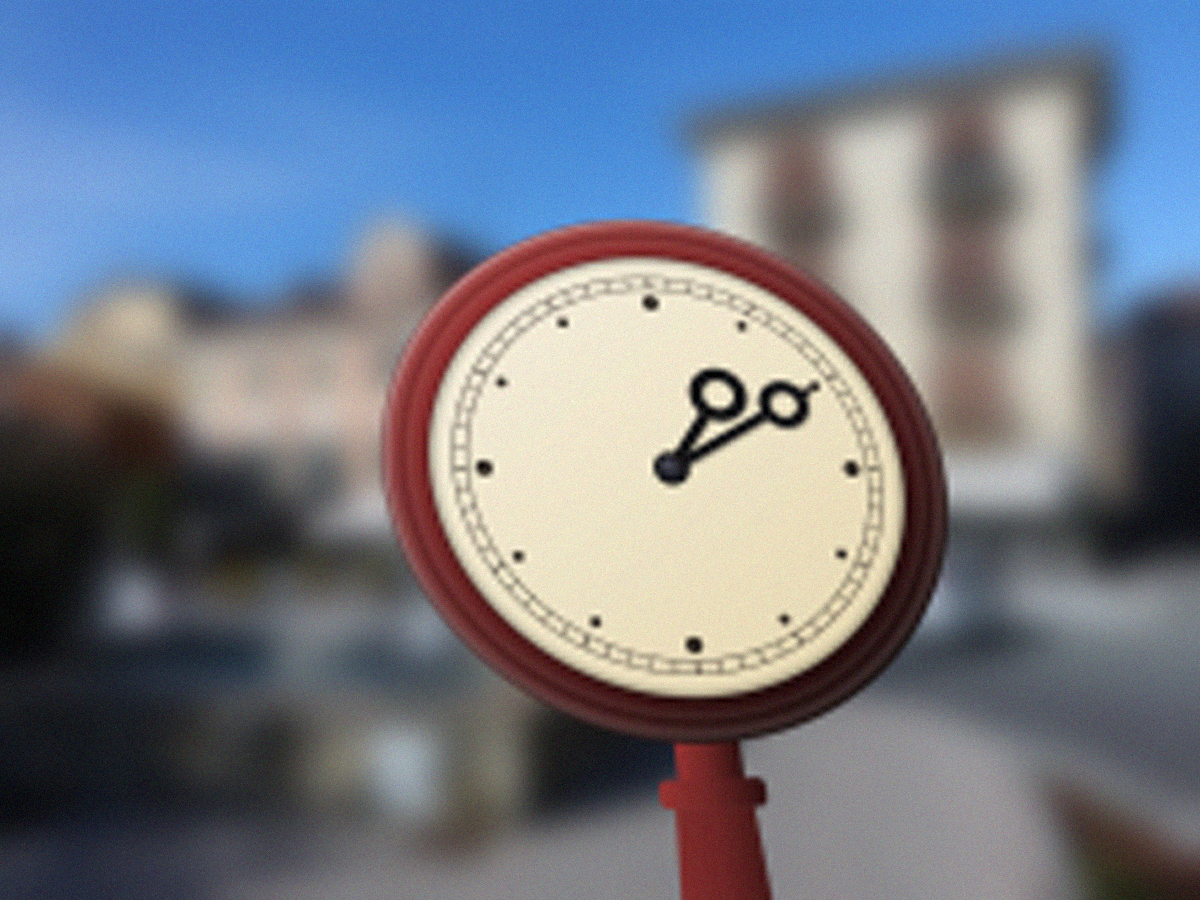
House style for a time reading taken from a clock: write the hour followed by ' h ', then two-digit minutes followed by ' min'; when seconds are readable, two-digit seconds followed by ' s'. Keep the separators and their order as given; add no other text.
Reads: 1 h 10 min
